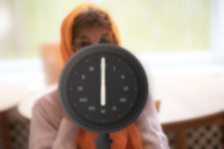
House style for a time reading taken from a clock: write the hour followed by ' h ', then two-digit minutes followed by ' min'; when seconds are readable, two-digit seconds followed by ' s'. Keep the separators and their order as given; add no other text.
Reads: 6 h 00 min
